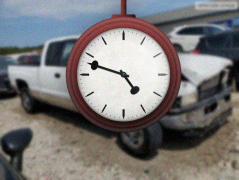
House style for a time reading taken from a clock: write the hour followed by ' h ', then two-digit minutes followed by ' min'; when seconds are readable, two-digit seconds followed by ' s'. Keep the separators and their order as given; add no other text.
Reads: 4 h 48 min
